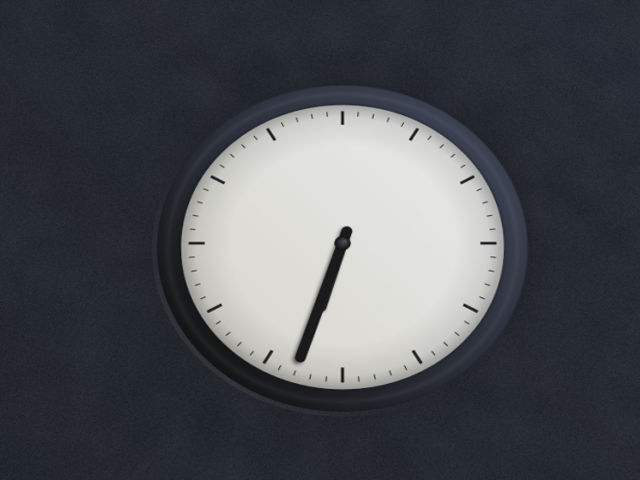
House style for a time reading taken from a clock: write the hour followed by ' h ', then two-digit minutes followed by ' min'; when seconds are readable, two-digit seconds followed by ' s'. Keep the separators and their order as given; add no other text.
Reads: 6 h 33 min
